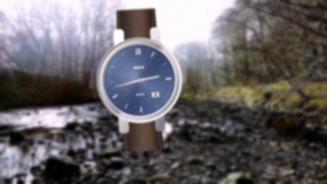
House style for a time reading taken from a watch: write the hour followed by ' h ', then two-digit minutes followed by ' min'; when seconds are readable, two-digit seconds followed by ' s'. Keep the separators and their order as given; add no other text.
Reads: 2 h 43 min
